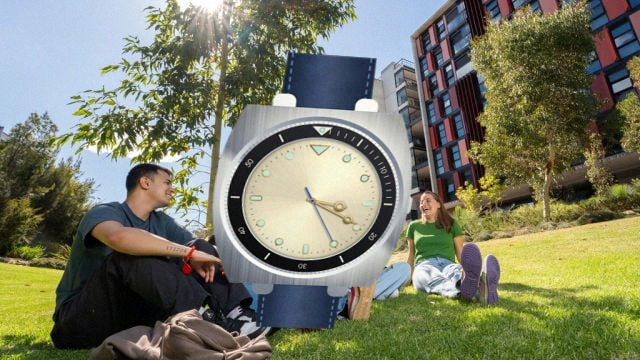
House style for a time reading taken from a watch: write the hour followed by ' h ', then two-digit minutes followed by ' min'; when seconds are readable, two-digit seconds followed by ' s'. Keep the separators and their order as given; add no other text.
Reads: 3 h 19 min 25 s
